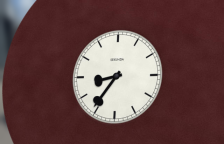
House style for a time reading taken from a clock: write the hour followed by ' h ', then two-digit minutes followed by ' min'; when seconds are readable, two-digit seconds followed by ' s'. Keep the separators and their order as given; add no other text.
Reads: 8 h 36 min
